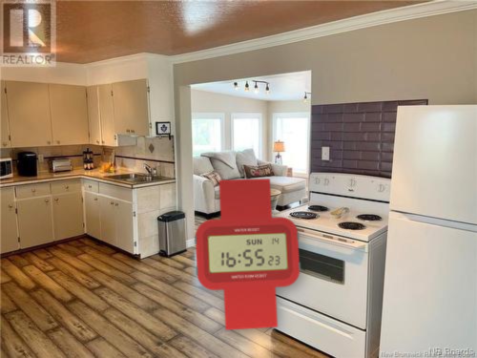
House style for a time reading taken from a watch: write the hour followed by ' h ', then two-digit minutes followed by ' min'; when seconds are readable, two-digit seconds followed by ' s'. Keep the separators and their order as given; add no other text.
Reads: 16 h 55 min 23 s
